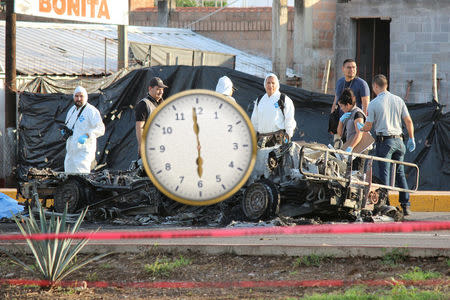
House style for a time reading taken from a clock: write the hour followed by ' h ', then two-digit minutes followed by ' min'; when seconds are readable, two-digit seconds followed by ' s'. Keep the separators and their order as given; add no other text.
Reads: 5 h 59 min
